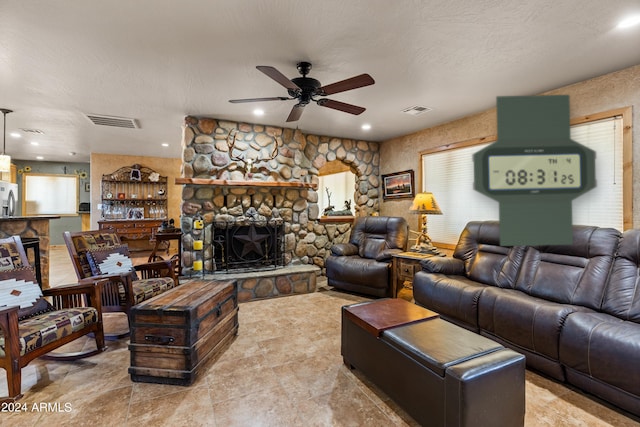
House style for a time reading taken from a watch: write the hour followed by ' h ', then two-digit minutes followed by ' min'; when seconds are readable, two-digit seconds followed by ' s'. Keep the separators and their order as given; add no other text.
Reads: 8 h 31 min
